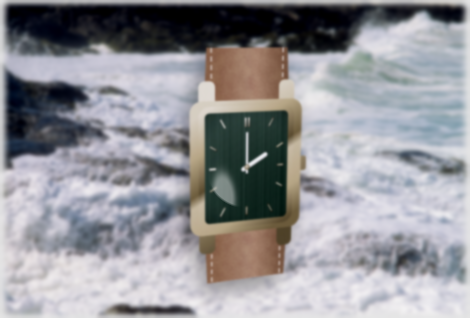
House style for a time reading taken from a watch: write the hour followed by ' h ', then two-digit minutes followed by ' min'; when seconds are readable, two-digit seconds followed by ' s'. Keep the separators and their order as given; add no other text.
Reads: 2 h 00 min
